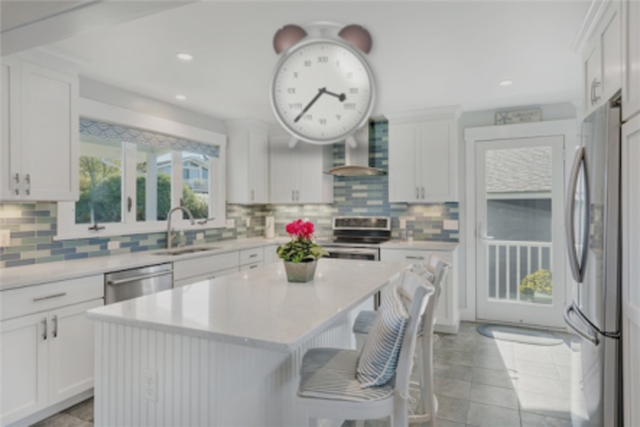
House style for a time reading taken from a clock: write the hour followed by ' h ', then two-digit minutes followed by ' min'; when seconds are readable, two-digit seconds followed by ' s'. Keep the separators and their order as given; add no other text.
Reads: 3 h 37 min
